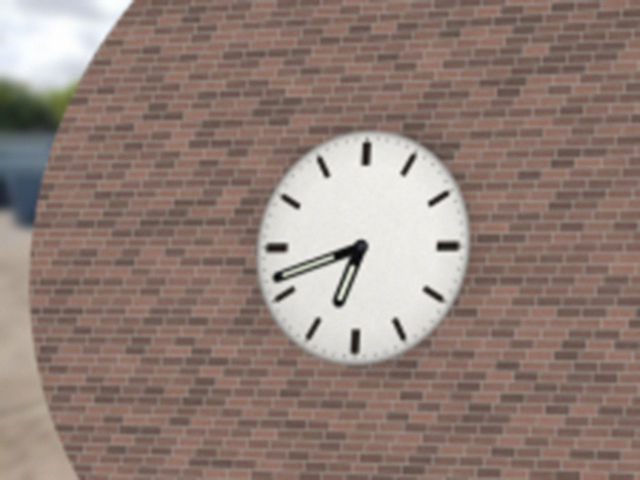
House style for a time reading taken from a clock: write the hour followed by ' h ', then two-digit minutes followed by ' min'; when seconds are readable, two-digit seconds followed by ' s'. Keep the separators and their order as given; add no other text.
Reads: 6 h 42 min
